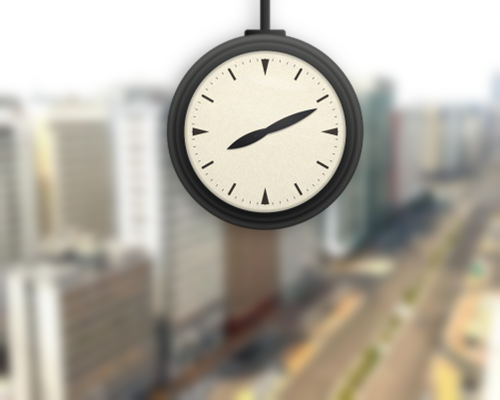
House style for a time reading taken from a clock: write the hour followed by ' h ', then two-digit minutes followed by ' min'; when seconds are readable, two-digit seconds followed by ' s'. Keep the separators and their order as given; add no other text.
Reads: 8 h 11 min
